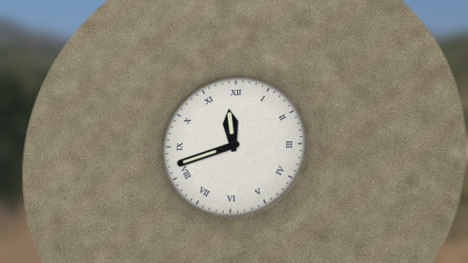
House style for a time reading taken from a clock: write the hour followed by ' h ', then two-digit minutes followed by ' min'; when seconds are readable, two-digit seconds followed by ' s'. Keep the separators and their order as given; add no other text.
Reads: 11 h 42 min
